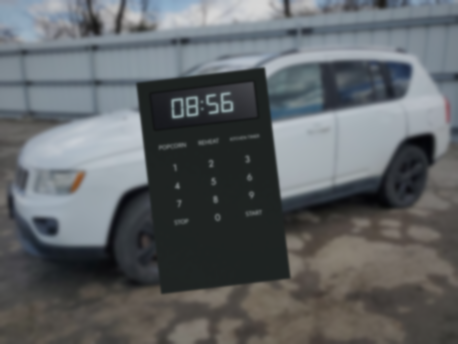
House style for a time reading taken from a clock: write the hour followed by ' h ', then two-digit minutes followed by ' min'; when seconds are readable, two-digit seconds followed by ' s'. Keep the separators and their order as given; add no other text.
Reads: 8 h 56 min
